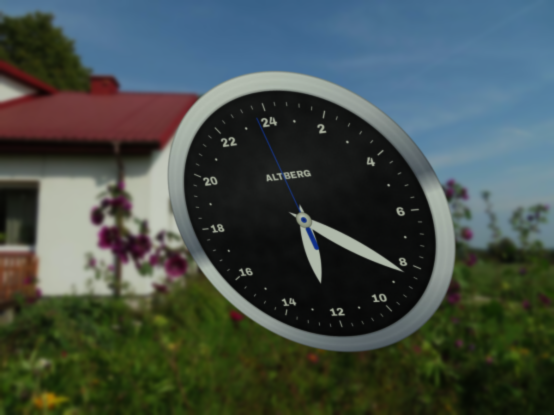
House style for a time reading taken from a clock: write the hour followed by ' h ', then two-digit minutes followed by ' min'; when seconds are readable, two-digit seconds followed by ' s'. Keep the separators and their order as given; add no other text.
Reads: 12 h 20 min 59 s
